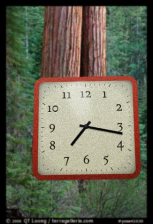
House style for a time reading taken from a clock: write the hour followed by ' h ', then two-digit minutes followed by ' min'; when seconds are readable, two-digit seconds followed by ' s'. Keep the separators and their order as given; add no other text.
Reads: 7 h 17 min
